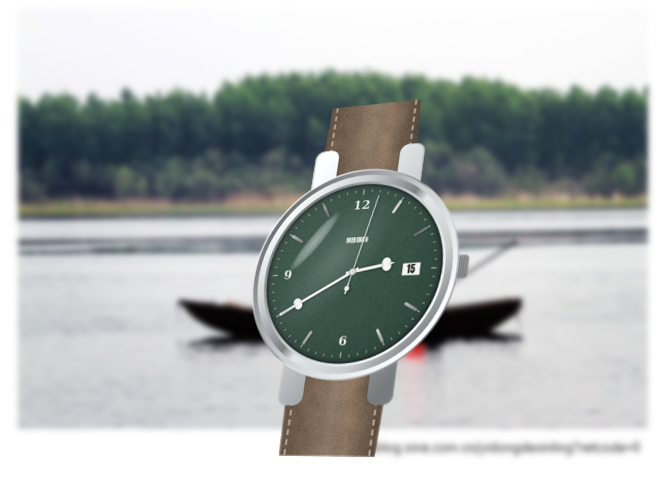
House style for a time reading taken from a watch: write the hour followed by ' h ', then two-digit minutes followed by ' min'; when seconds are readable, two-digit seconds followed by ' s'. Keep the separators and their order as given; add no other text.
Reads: 2 h 40 min 02 s
